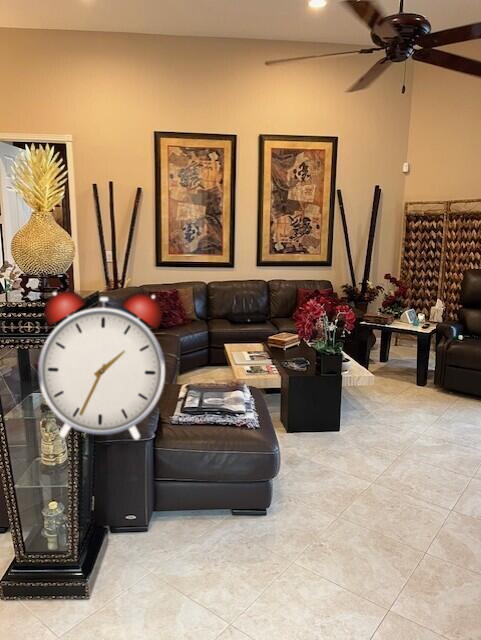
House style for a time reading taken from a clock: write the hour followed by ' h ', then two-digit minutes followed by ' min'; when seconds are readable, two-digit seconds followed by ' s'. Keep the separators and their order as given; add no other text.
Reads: 1 h 34 min
